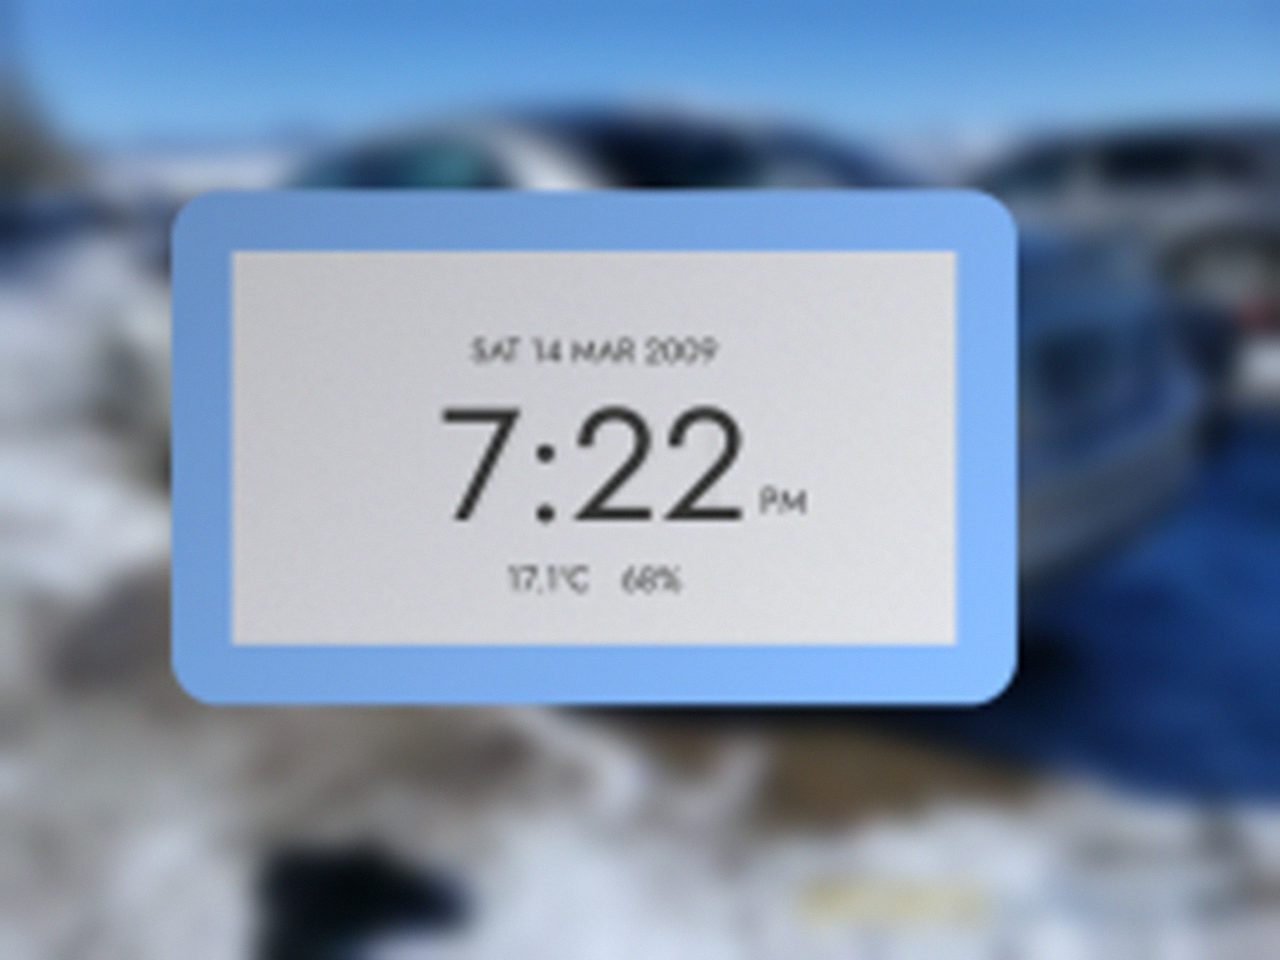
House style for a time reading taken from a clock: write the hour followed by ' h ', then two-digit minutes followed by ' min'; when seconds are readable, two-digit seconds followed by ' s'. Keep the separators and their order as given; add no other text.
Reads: 7 h 22 min
